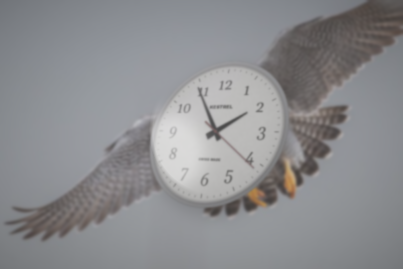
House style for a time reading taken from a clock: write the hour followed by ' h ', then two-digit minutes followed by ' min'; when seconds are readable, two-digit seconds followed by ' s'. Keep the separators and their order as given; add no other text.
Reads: 1 h 54 min 21 s
